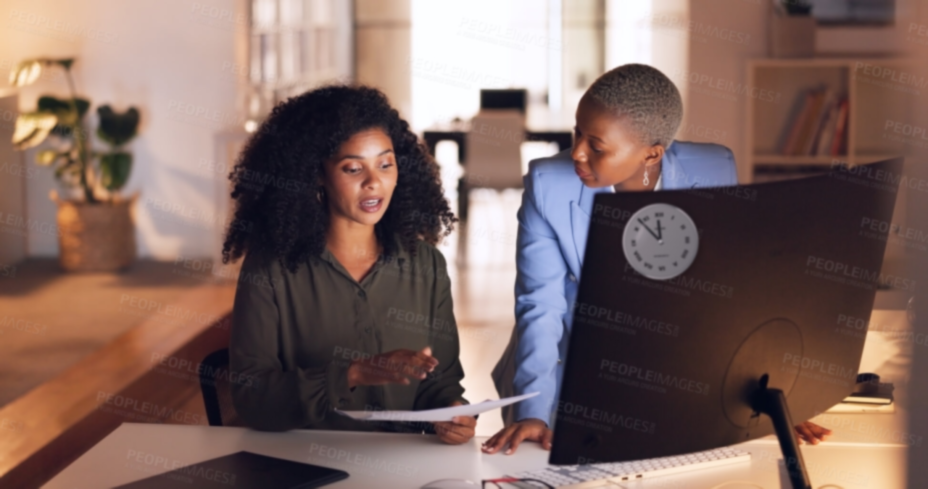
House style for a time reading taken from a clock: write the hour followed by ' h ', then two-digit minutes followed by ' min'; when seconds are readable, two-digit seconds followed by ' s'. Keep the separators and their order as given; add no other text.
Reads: 11 h 53 min
